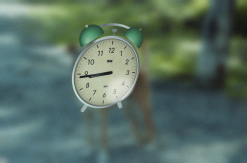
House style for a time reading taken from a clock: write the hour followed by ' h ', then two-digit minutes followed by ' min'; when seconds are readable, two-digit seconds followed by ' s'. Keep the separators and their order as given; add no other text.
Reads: 8 h 44 min
